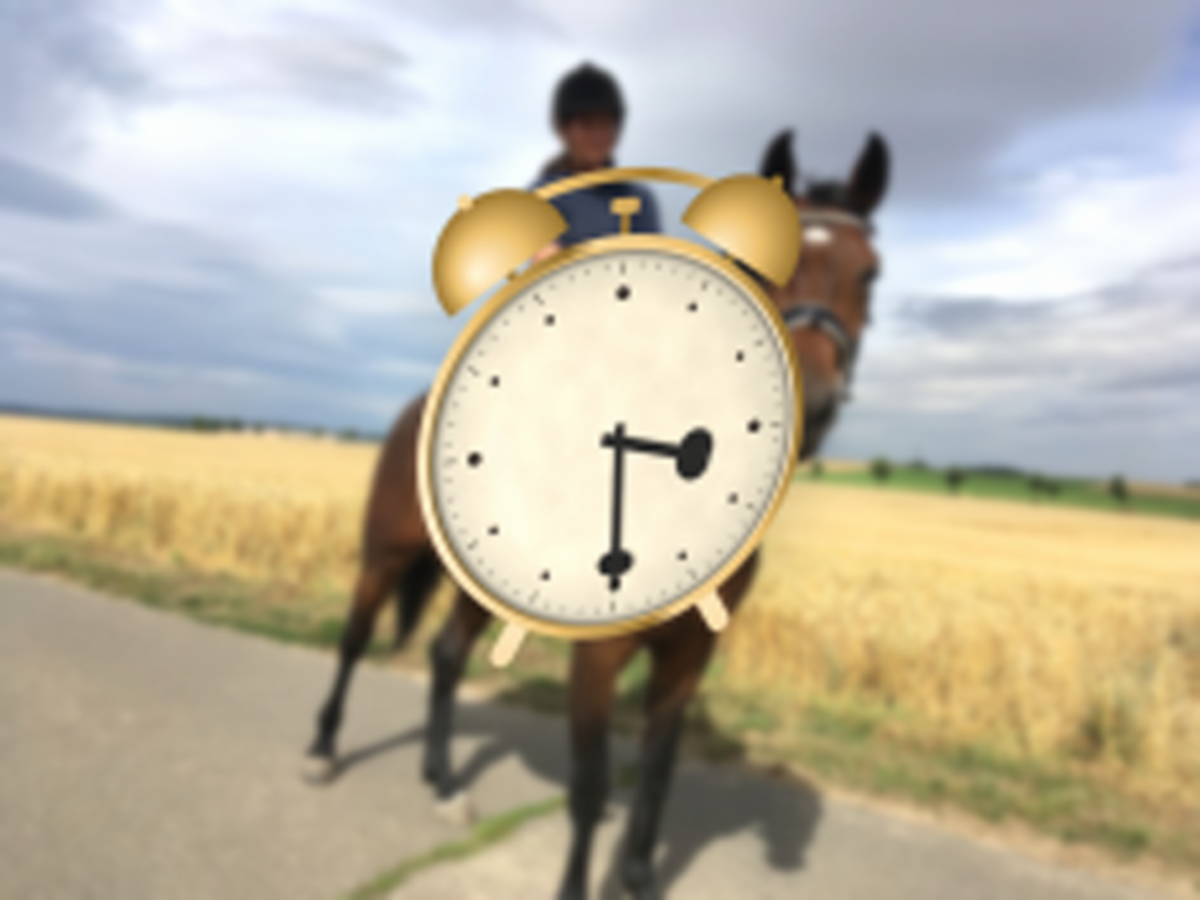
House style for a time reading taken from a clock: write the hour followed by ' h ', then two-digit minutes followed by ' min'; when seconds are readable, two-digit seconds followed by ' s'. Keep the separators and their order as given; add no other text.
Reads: 3 h 30 min
